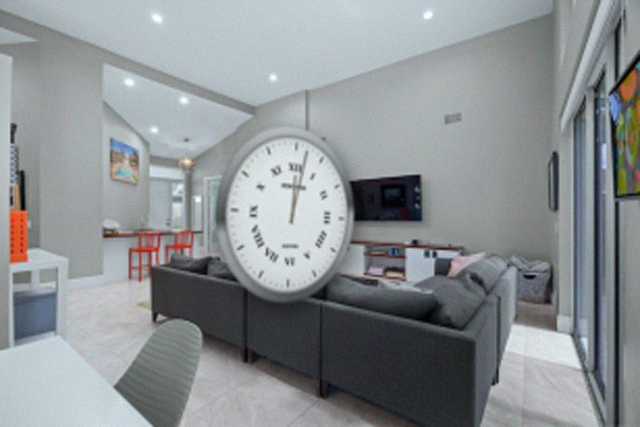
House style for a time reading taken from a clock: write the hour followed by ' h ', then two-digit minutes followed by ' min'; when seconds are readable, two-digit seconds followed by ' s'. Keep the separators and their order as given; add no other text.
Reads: 12 h 02 min
